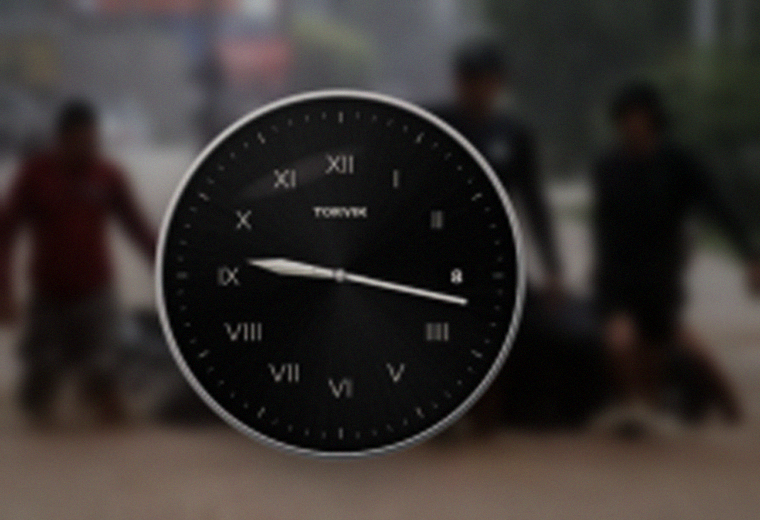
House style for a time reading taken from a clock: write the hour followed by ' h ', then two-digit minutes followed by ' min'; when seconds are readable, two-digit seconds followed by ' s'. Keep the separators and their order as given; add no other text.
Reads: 9 h 17 min
